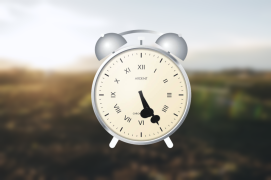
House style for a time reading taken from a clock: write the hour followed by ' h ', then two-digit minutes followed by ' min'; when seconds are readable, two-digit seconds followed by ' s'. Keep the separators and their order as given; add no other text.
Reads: 5 h 25 min
